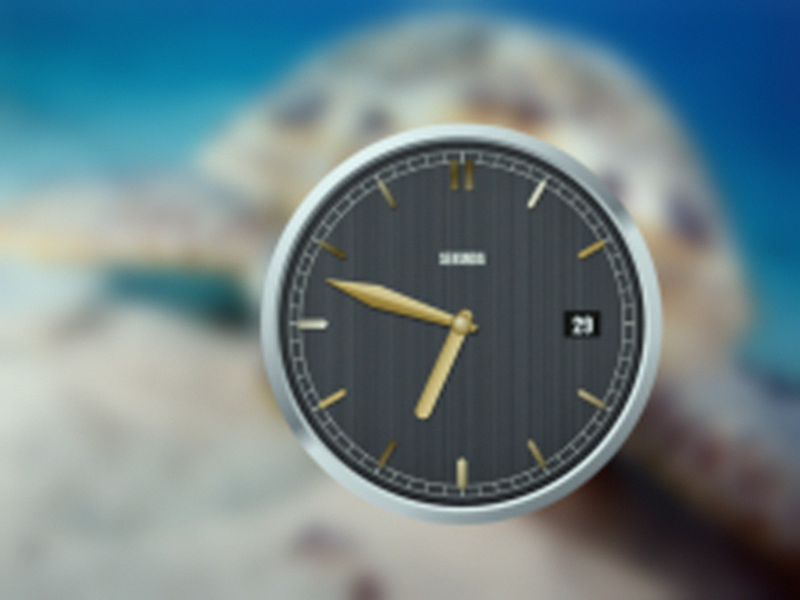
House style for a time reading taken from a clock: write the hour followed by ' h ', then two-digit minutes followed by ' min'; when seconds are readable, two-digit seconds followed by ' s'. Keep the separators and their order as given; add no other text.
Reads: 6 h 48 min
